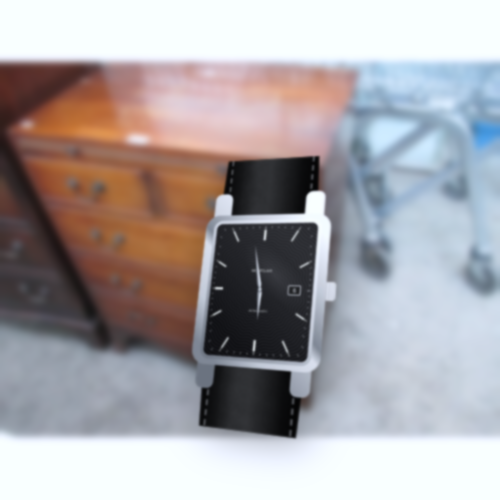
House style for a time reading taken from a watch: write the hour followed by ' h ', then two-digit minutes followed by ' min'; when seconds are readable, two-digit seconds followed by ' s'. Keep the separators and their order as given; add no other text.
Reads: 5 h 58 min
